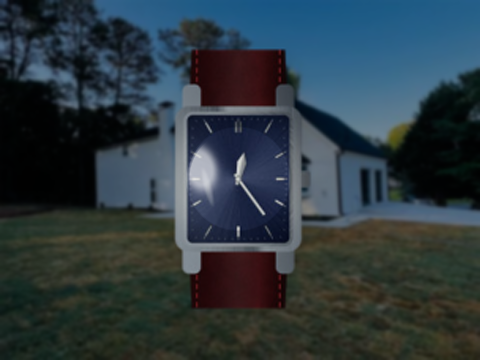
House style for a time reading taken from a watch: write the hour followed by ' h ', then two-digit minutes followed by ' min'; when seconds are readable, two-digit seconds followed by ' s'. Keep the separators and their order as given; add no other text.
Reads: 12 h 24 min
